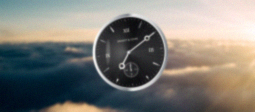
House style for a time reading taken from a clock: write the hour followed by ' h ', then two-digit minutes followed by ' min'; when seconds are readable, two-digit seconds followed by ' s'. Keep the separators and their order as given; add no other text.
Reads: 7 h 10 min
